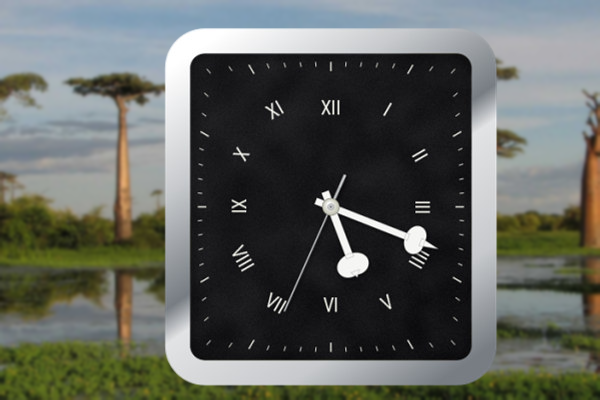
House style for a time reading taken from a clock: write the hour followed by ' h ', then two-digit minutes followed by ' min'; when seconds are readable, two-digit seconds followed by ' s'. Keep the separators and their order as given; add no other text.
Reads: 5 h 18 min 34 s
